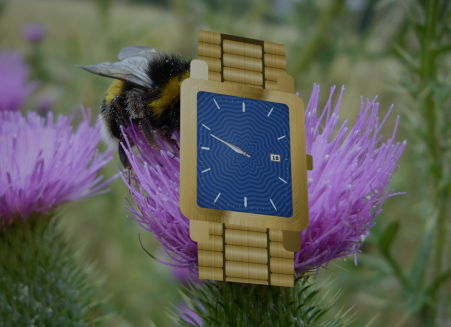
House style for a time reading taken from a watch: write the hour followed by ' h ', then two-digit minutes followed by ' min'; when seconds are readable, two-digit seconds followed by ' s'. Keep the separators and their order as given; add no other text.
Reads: 9 h 49 min
